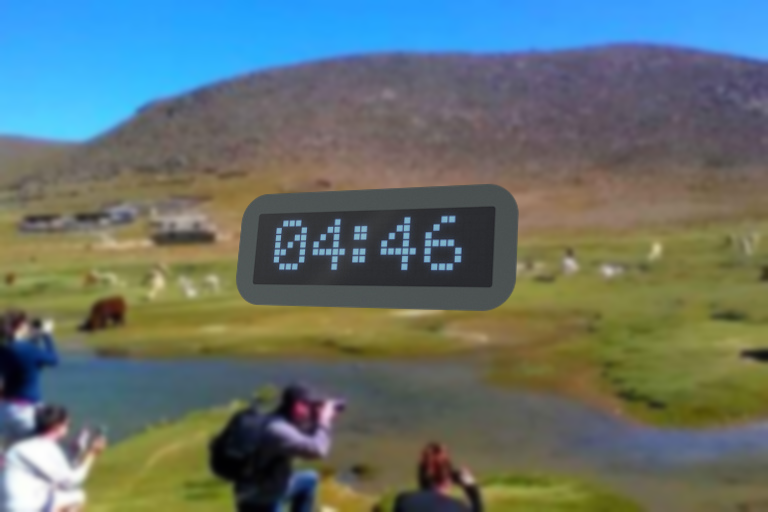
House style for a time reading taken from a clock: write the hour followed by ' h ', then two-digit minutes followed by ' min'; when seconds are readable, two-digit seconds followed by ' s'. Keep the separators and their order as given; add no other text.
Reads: 4 h 46 min
